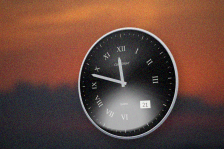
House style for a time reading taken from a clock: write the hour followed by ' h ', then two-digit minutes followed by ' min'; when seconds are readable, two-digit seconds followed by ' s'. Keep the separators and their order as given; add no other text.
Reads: 11 h 48 min
